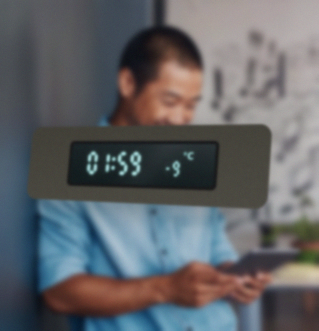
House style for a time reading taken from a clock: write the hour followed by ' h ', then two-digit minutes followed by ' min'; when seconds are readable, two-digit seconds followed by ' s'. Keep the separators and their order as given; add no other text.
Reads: 1 h 59 min
